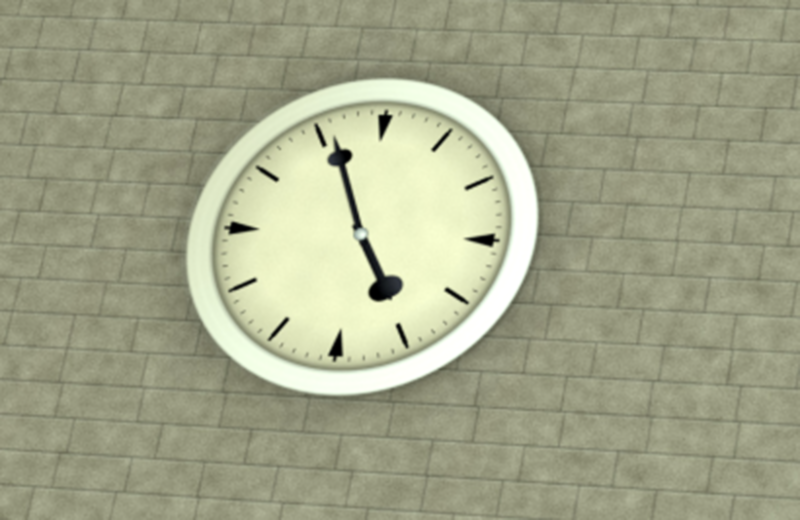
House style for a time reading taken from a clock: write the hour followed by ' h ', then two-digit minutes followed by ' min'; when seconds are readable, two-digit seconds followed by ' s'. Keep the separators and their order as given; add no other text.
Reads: 4 h 56 min
